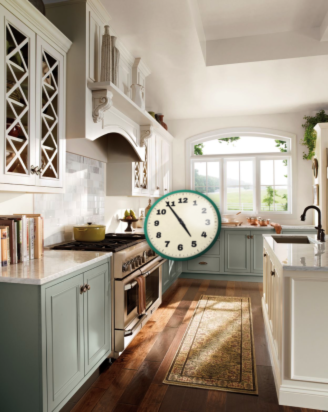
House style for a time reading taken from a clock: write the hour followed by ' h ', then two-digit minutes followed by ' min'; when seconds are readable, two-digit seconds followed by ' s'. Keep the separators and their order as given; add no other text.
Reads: 4 h 54 min
